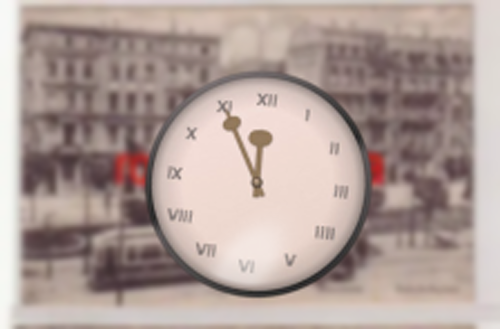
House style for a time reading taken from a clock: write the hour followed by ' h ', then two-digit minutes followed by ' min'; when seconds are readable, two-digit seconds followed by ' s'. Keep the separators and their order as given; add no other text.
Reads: 11 h 55 min
